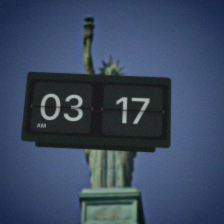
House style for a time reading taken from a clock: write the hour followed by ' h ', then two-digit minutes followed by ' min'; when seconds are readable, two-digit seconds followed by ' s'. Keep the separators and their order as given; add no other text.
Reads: 3 h 17 min
